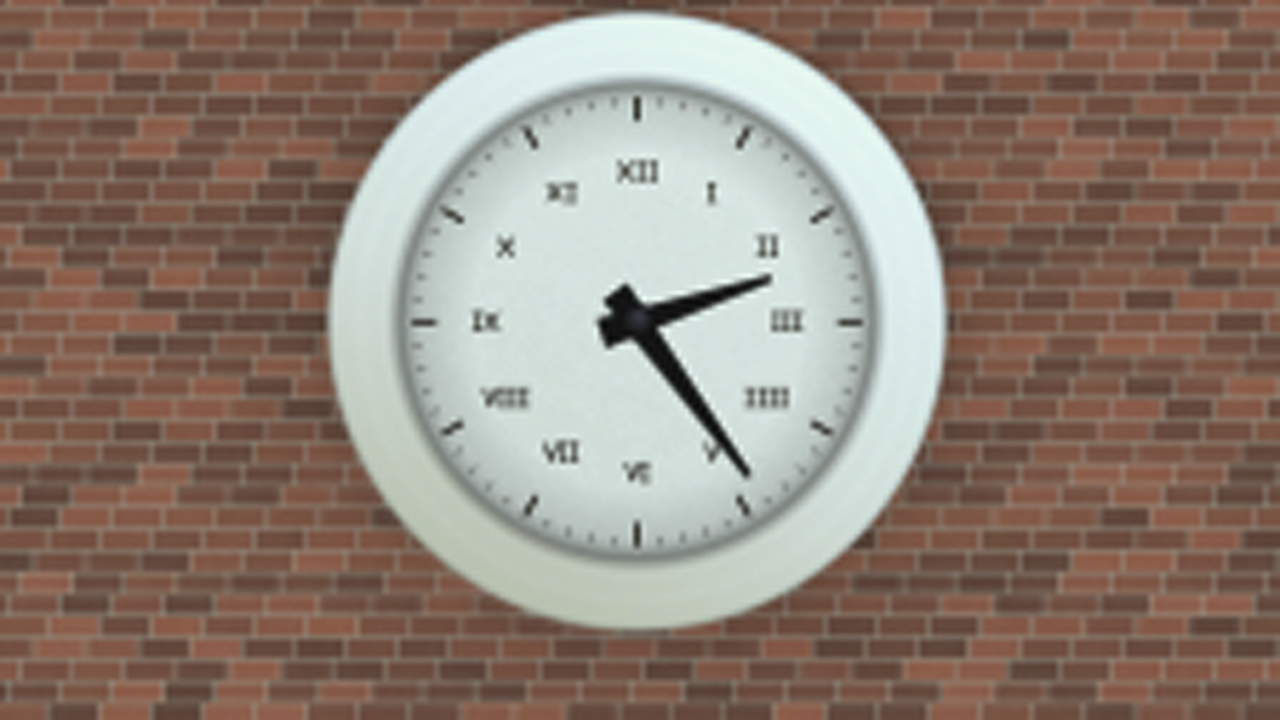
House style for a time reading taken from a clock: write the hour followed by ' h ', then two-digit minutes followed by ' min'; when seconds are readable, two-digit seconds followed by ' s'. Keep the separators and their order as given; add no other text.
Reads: 2 h 24 min
